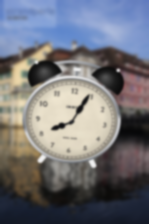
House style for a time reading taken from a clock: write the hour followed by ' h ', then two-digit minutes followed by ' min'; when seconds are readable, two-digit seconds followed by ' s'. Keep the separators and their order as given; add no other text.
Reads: 8 h 04 min
